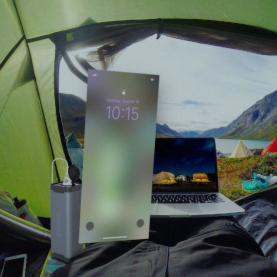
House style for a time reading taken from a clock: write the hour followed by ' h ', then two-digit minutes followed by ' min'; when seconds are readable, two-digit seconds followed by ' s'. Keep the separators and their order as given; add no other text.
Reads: 10 h 15 min
